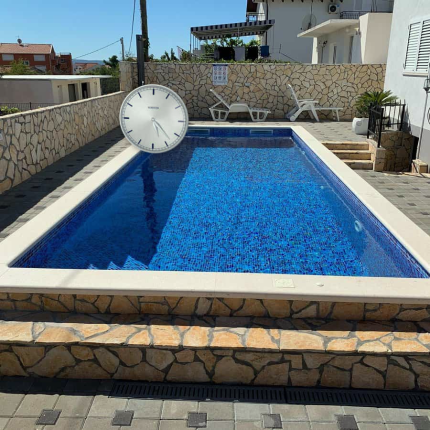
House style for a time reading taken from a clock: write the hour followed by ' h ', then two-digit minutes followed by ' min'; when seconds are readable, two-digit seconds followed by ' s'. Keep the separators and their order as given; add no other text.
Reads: 5 h 23 min
